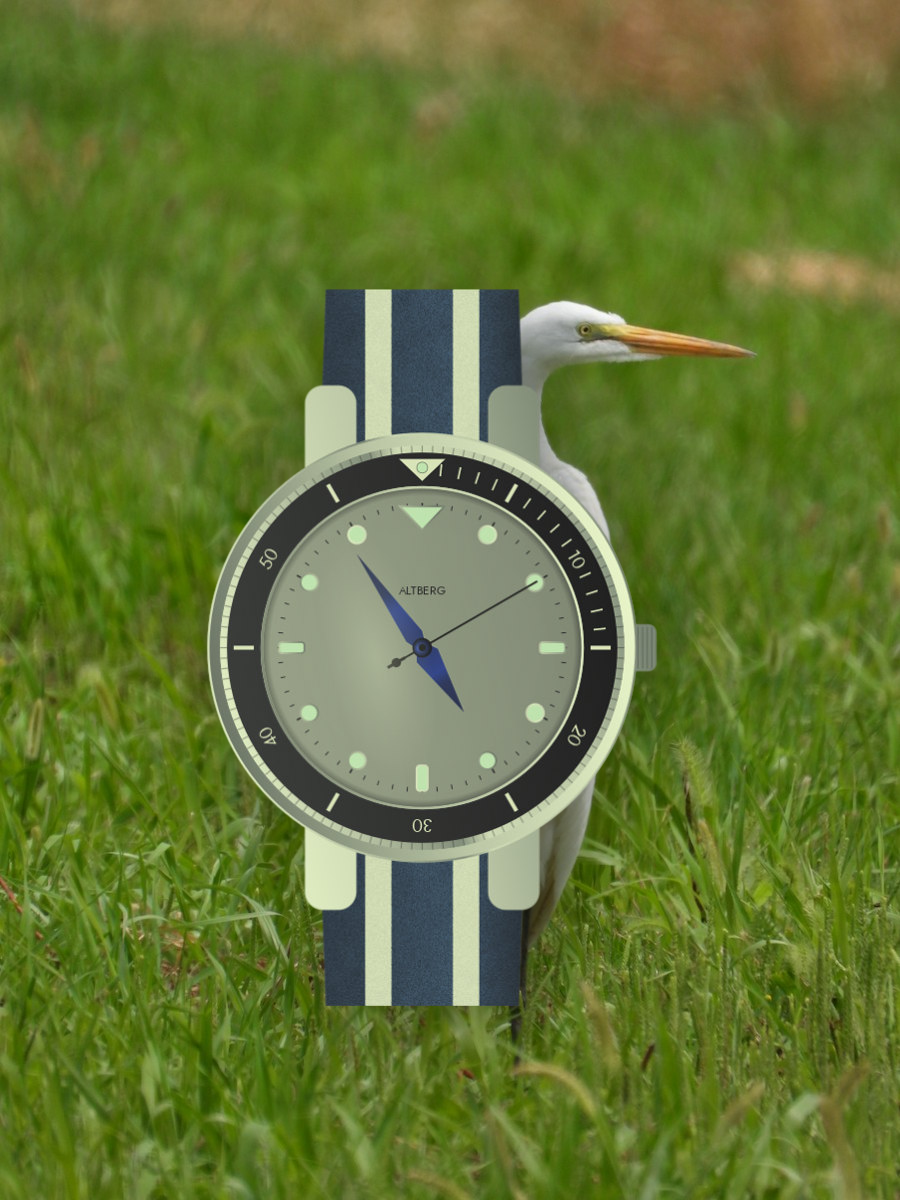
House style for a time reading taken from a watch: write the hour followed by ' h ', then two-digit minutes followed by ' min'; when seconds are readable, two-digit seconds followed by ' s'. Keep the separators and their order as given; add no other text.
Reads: 4 h 54 min 10 s
